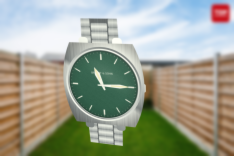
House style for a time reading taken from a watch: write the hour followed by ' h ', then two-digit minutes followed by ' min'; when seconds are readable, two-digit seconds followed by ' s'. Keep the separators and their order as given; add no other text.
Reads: 11 h 15 min
